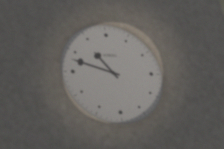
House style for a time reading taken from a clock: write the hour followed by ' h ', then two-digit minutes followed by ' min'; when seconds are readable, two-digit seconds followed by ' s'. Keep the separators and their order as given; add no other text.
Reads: 10 h 48 min
